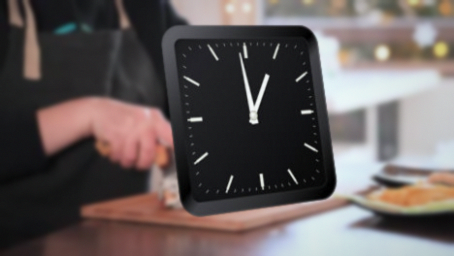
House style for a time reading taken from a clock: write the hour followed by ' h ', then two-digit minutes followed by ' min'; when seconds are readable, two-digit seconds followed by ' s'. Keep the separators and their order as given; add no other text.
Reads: 12 h 59 min
